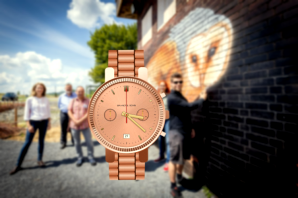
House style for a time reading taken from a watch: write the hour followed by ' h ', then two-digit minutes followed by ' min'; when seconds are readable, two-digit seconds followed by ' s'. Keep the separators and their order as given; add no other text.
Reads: 3 h 22 min
